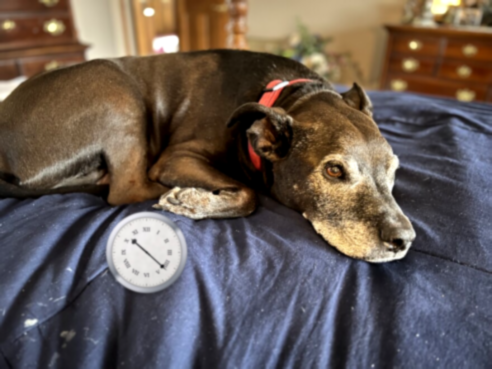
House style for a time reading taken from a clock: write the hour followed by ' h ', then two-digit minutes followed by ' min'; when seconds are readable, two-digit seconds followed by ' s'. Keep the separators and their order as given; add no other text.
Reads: 10 h 22 min
